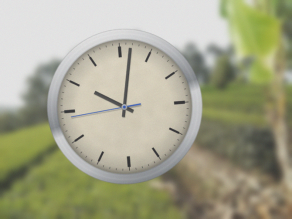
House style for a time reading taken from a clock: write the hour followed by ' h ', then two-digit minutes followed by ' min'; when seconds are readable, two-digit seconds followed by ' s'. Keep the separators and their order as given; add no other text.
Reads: 10 h 01 min 44 s
